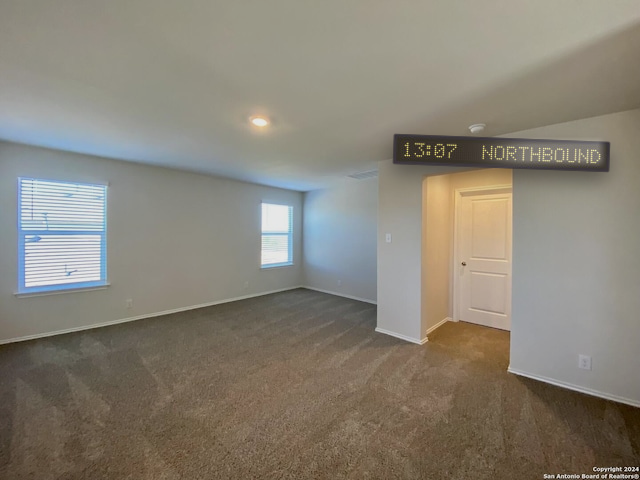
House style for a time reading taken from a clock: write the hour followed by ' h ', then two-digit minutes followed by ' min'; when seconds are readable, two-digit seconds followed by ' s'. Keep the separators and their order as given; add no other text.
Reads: 13 h 07 min
